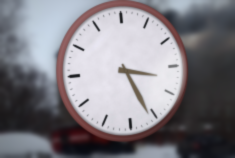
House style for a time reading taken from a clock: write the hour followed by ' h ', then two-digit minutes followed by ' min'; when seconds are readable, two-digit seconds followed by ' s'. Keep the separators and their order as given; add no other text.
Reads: 3 h 26 min
